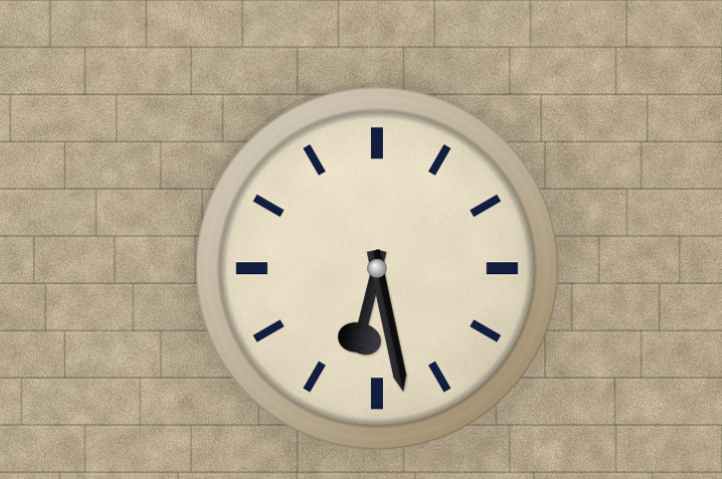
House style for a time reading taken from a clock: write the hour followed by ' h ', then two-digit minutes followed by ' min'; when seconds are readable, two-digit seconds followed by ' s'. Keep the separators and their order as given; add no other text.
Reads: 6 h 28 min
